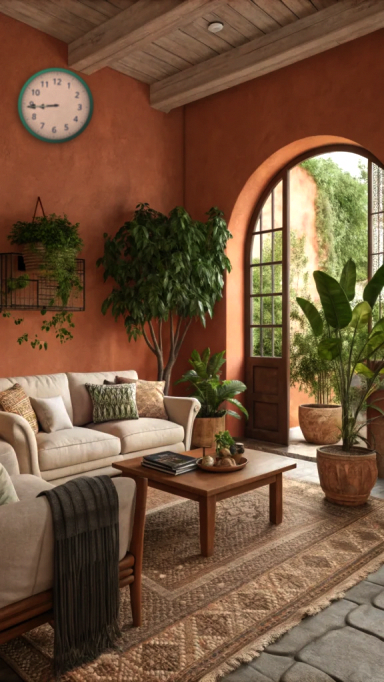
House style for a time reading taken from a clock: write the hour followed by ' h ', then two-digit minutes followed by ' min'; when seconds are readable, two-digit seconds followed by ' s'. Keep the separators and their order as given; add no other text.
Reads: 8 h 44 min
